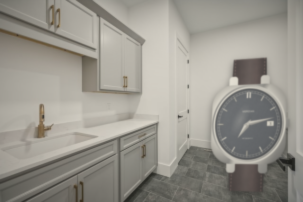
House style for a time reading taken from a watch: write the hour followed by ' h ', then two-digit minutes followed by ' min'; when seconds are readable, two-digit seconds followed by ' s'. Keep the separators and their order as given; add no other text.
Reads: 7 h 13 min
